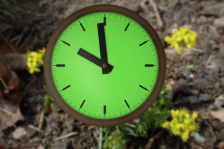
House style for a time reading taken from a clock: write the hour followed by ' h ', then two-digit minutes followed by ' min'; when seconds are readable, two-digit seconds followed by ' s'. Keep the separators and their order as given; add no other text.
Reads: 9 h 59 min
